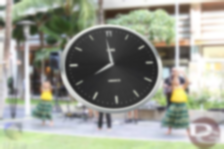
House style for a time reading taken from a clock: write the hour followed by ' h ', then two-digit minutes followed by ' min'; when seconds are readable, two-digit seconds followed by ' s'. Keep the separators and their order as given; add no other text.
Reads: 7 h 59 min
